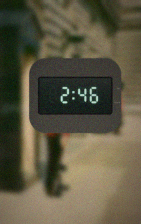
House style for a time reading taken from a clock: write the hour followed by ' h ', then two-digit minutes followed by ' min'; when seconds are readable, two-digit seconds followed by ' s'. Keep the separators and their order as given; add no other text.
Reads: 2 h 46 min
